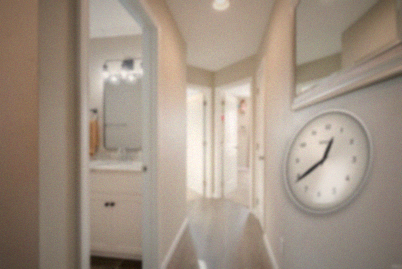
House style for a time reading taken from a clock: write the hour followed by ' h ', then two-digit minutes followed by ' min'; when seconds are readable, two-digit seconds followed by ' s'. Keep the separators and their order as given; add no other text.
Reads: 12 h 39 min
